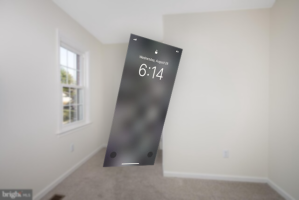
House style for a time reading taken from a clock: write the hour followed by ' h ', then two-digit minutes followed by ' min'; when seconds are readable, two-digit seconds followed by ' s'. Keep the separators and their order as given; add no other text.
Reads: 6 h 14 min
